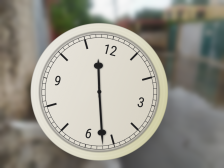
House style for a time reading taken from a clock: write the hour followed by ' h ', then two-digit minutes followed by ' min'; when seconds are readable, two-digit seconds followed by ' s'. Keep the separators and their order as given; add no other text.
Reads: 11 h 27 min
